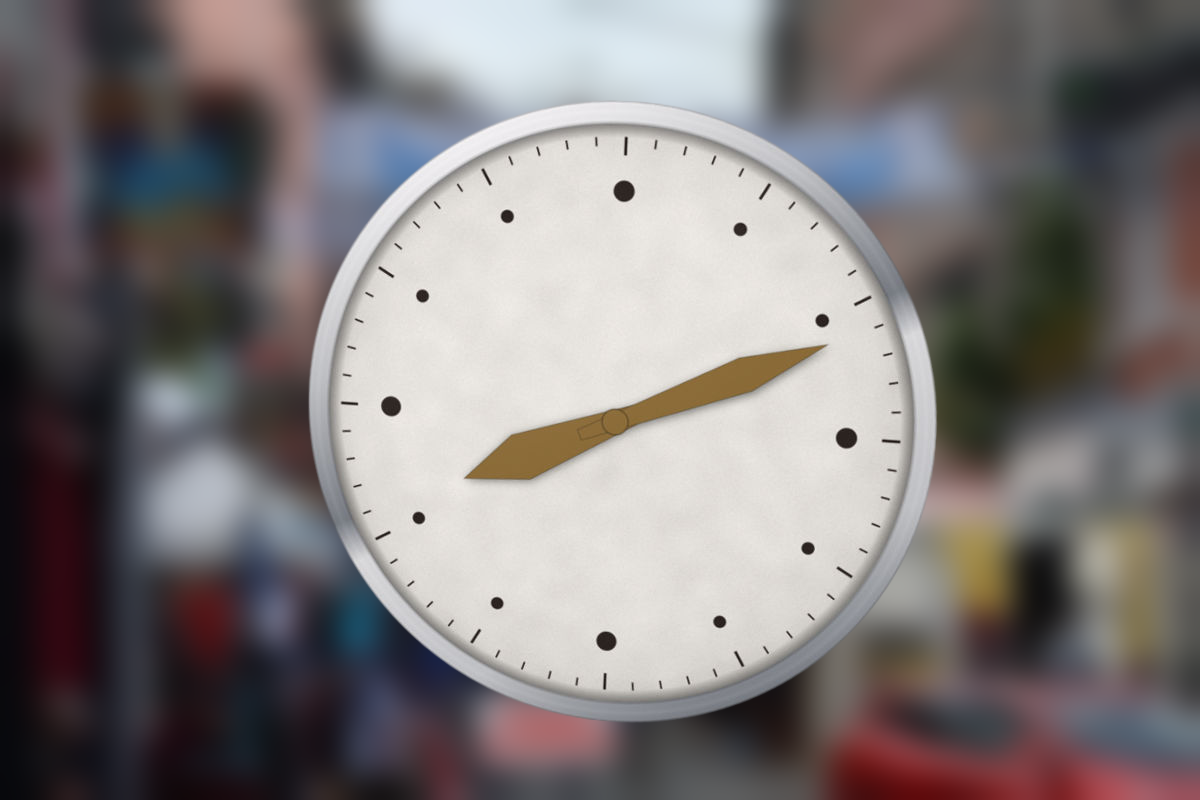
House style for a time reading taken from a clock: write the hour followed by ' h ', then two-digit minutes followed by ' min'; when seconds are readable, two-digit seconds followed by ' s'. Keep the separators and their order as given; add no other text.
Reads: 8 h 11 min
